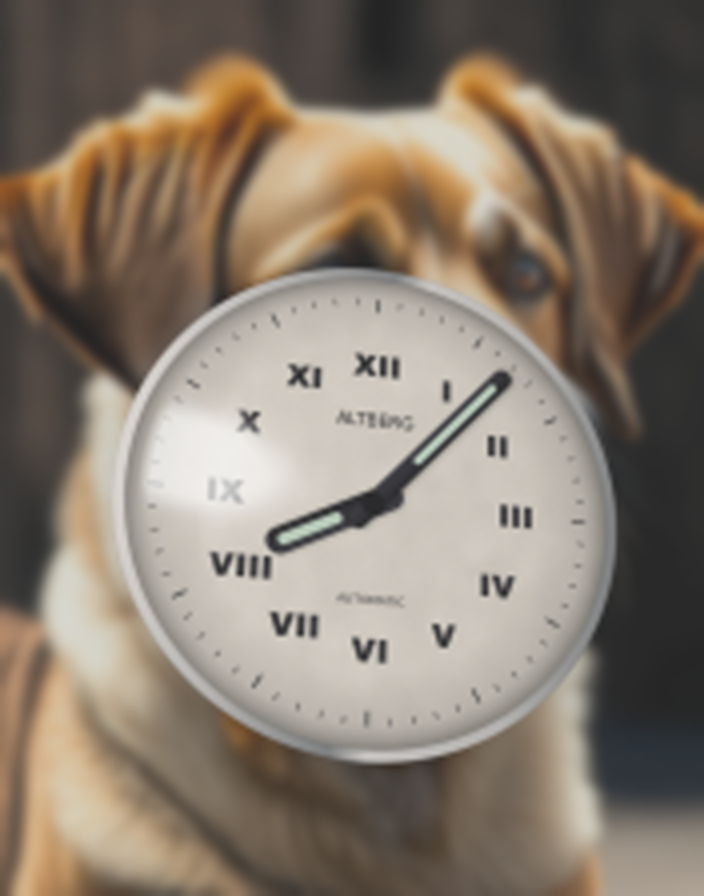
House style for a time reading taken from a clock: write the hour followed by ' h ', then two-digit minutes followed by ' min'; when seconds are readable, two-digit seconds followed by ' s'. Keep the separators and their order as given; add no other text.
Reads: 8 h 07 min
